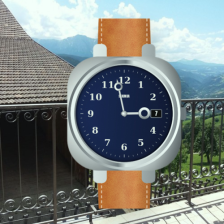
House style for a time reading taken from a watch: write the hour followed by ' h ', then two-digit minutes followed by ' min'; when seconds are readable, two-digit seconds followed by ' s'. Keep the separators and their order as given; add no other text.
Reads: 2 h 58 min
